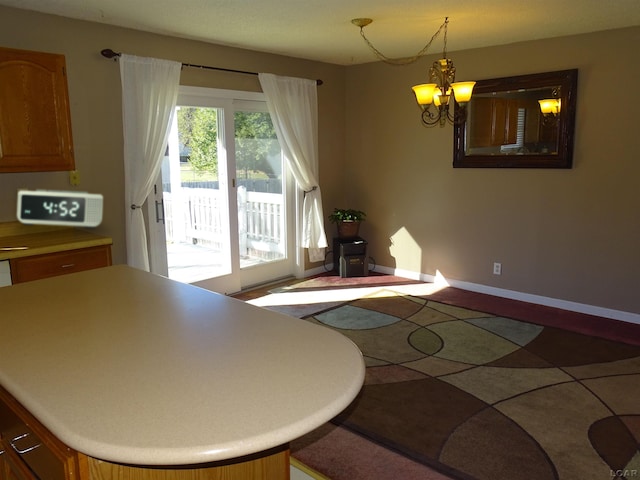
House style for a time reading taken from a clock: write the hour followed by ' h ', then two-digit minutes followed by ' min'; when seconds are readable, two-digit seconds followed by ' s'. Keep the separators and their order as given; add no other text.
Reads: 4 h 52 min
